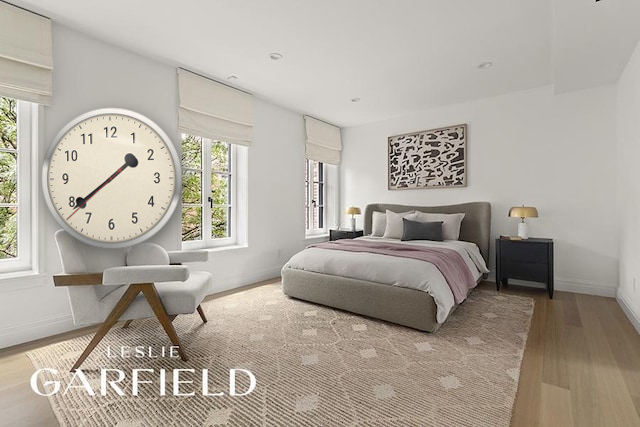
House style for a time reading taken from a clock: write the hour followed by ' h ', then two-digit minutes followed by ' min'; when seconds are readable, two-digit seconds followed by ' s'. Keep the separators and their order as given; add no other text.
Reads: 1 h 38 min 38 s
